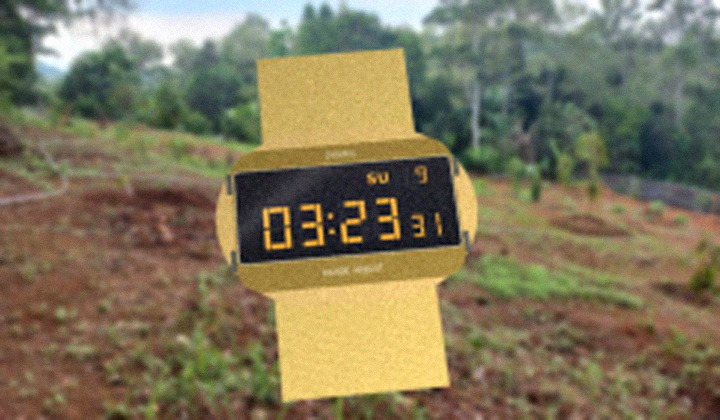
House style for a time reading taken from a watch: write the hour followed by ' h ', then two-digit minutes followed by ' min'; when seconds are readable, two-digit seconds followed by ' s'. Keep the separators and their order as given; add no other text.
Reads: 3 h 23 min 31 s
